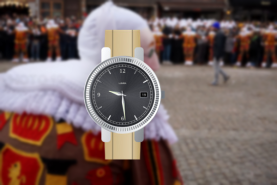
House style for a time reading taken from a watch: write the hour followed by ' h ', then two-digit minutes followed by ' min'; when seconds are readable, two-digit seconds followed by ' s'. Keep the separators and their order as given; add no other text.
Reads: 9 h 29 min
